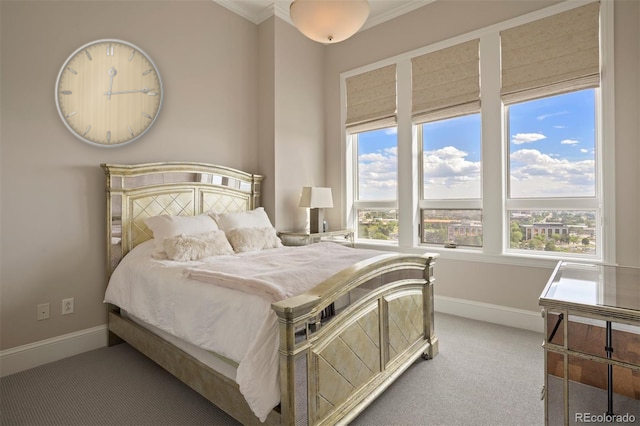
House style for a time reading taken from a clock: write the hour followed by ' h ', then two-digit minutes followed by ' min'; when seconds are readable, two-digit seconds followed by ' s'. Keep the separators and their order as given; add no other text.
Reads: 12 h 14 min
